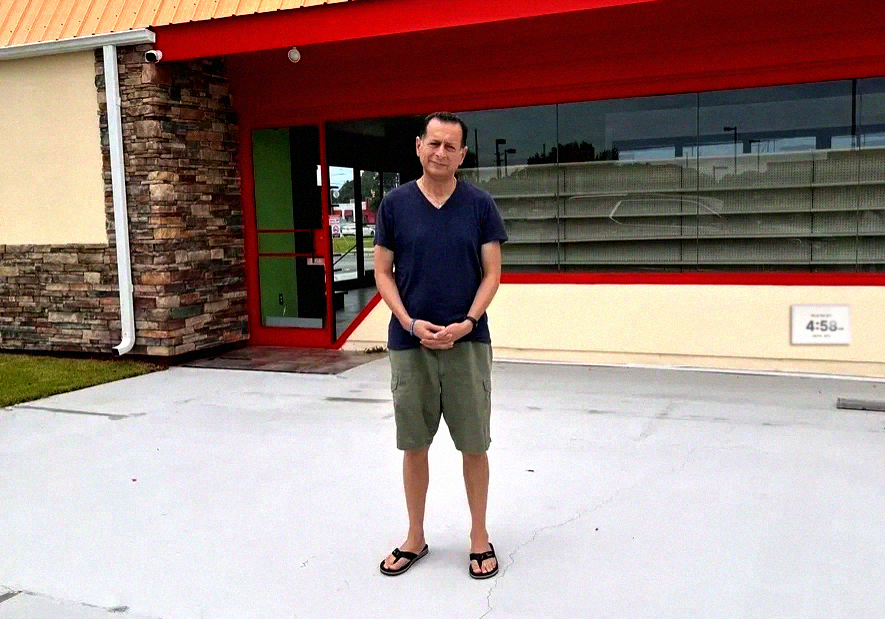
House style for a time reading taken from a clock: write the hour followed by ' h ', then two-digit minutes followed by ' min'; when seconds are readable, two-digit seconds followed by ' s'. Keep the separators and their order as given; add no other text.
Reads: 4 h 58 min
